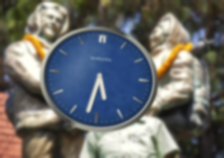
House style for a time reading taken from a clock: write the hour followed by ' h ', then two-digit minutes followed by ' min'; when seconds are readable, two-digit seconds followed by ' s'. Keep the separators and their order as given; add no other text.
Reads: 5 h 32 min
